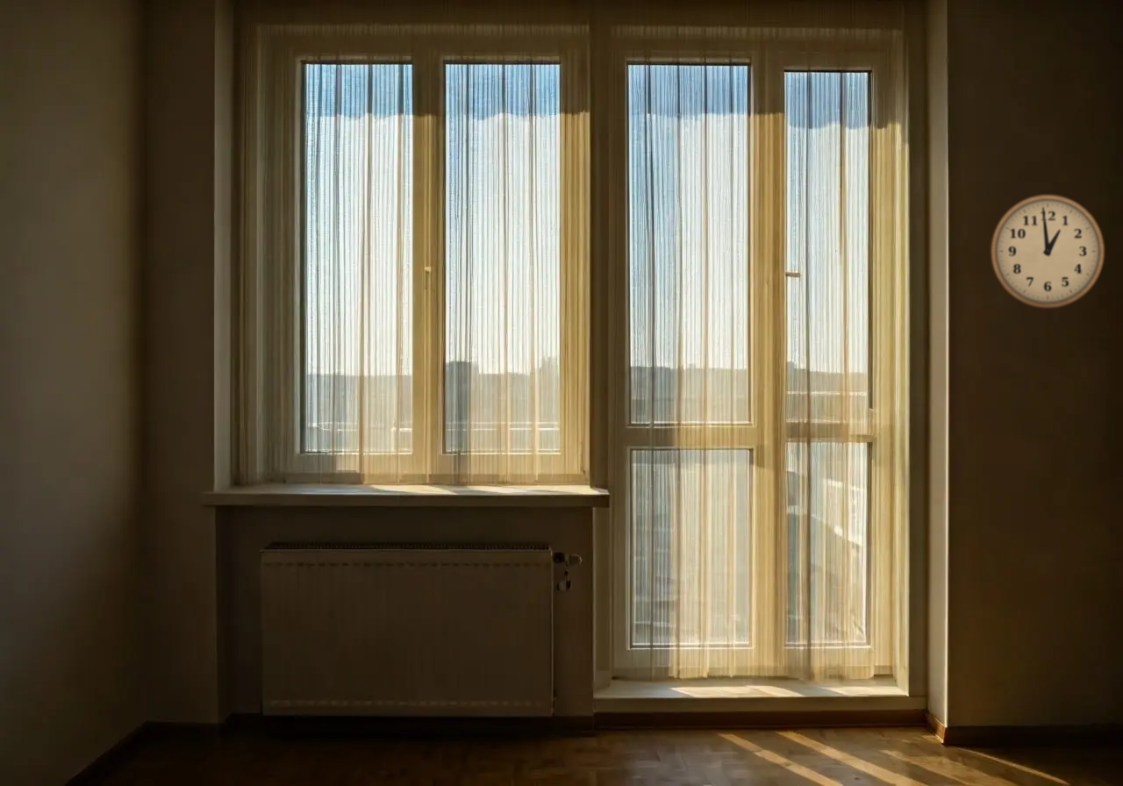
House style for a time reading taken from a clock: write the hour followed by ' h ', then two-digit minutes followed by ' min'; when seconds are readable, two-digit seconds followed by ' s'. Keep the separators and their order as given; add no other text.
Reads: 12 h 59 min
